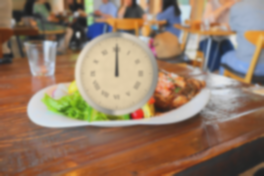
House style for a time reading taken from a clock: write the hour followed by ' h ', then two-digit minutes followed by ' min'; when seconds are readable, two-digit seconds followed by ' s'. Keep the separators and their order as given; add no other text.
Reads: 12 h 00 min
